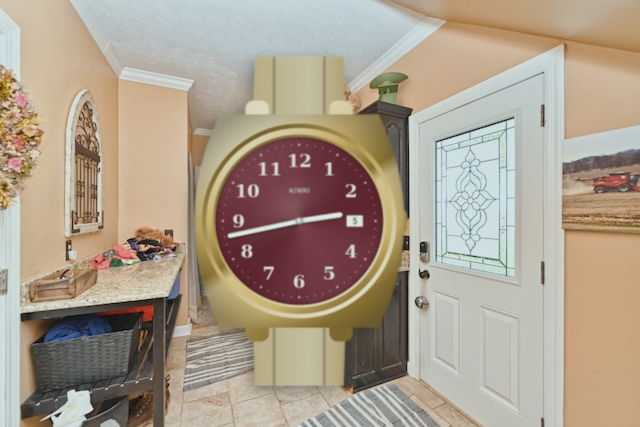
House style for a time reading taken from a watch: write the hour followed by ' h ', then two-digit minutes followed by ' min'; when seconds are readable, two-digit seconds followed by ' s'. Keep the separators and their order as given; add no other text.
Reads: 2 h 43 min
